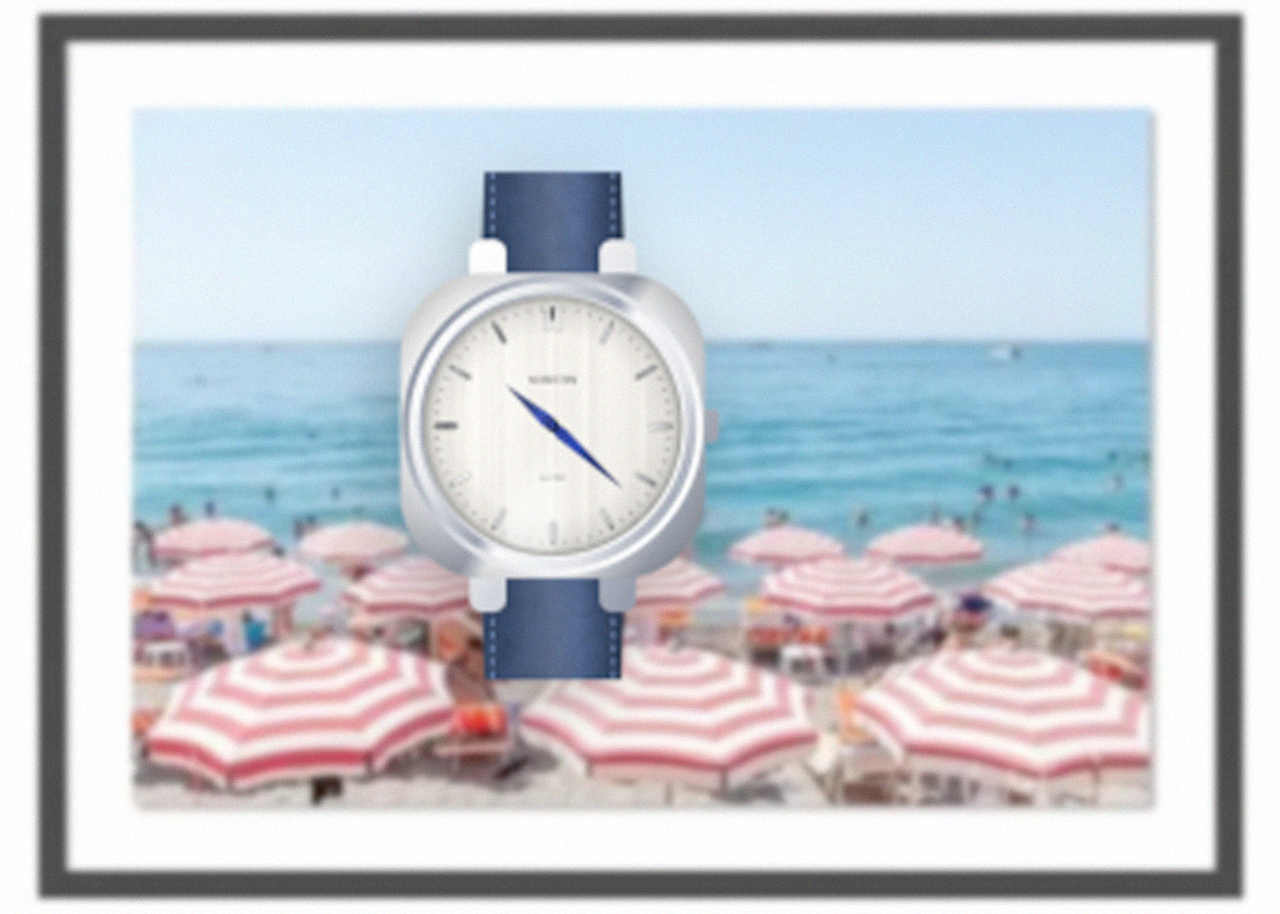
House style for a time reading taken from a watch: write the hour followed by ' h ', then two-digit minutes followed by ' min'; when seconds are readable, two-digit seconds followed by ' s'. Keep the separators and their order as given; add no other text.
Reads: 10 h 22 min
